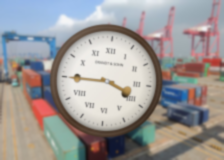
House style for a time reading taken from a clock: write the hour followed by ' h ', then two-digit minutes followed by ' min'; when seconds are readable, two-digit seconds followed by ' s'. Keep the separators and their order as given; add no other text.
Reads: 3 h 45 min
